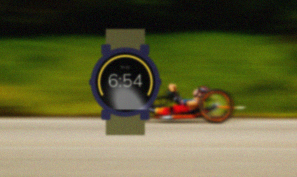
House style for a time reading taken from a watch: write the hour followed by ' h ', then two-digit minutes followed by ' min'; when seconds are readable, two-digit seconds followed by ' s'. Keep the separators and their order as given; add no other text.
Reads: 6 h 54 min
